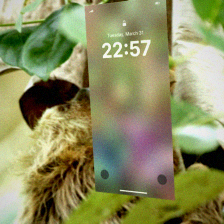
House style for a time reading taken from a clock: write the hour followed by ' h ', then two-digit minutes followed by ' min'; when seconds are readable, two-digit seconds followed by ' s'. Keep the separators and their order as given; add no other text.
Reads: 22 h 57 min
